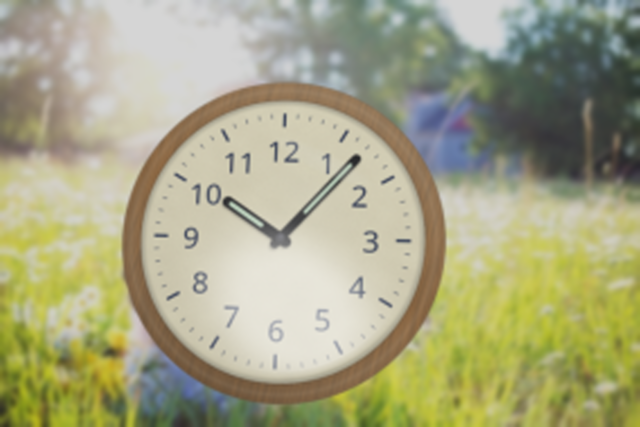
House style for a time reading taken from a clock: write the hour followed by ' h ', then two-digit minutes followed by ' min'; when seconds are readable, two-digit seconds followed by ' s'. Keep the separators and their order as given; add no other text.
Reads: 10 h 07 min
